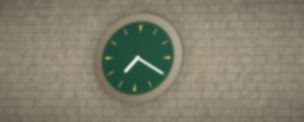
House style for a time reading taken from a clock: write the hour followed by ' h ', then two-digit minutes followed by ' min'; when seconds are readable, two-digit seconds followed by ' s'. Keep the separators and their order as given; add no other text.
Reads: 7 h 20 min
